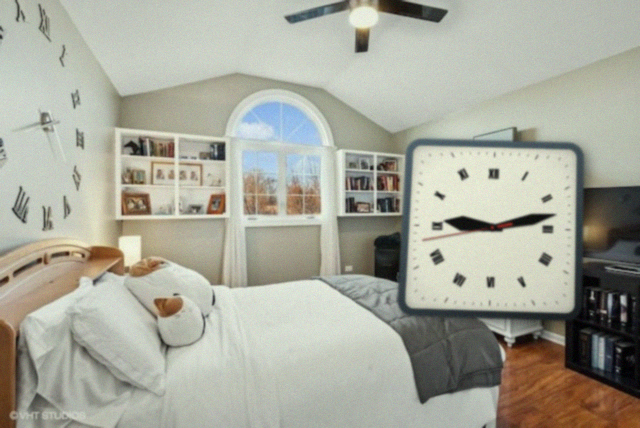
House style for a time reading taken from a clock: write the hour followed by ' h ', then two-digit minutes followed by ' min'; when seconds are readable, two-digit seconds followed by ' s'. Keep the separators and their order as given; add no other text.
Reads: 9 h 12 min 43 s
